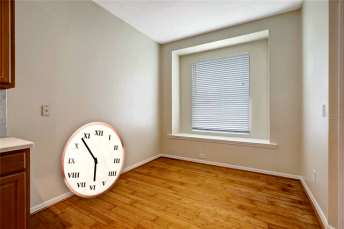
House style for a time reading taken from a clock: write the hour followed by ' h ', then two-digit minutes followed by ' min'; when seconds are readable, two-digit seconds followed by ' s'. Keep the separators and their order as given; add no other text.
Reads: 5 h 53 min
